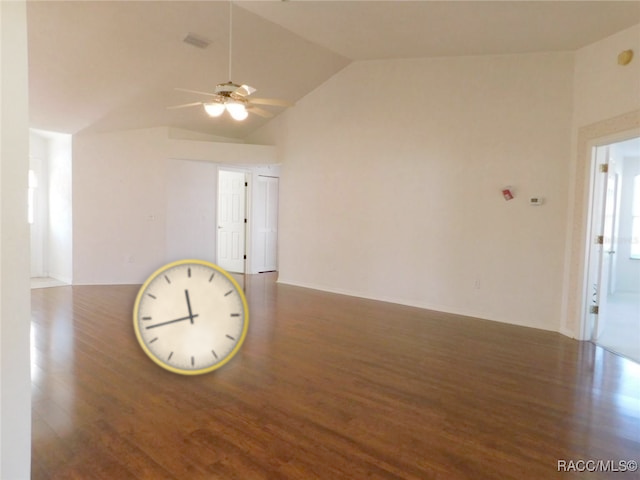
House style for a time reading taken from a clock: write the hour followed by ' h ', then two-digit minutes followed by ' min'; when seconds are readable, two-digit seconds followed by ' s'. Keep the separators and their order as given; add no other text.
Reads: 11 h 43 min
